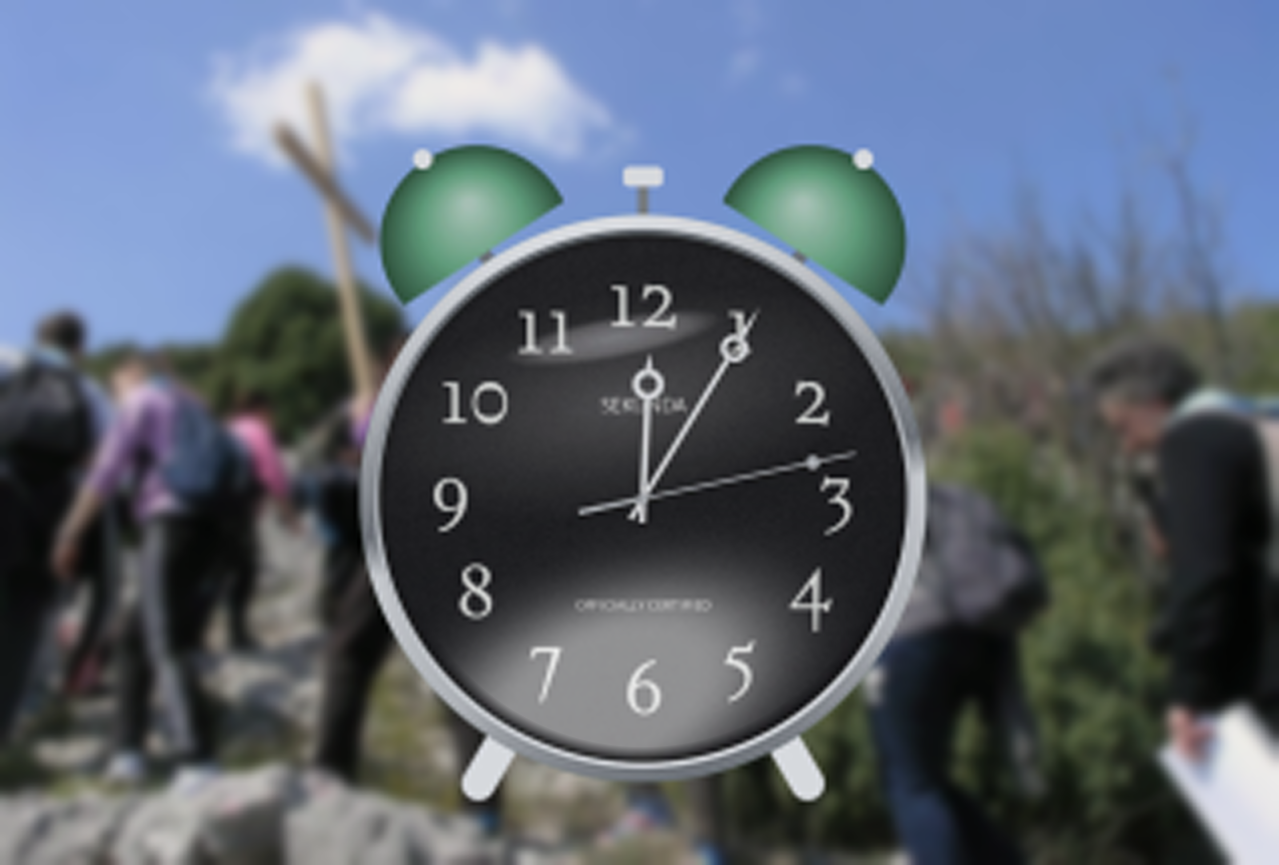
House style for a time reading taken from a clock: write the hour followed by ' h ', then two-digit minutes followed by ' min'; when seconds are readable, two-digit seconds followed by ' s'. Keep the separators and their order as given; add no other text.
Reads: 12 h 05 min 13 s
